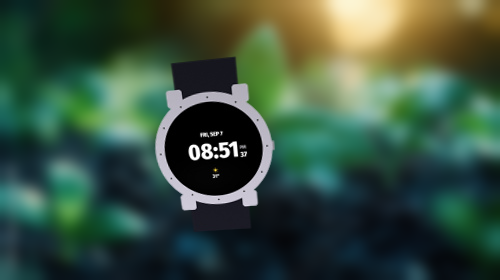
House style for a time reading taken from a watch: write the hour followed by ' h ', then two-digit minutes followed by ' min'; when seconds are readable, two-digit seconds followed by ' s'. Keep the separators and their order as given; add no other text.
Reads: 8 h 51 min 37 s
